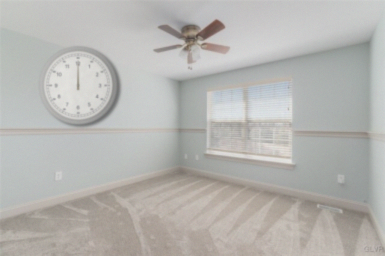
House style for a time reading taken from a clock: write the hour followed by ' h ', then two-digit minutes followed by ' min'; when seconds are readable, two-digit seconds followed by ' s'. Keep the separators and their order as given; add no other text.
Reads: 12 h 00 min
